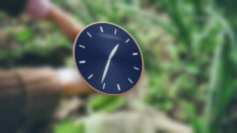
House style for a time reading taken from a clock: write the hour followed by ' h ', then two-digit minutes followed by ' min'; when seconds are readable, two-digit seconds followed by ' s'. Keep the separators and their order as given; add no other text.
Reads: 1 h 36 min
